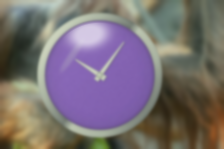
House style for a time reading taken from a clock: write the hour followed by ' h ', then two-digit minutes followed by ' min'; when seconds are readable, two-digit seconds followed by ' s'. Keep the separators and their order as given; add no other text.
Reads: 10 h 06 min
